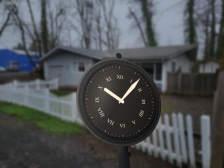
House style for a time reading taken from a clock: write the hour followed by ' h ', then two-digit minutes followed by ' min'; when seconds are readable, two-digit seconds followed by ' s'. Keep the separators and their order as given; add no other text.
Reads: 10 h 07 min
